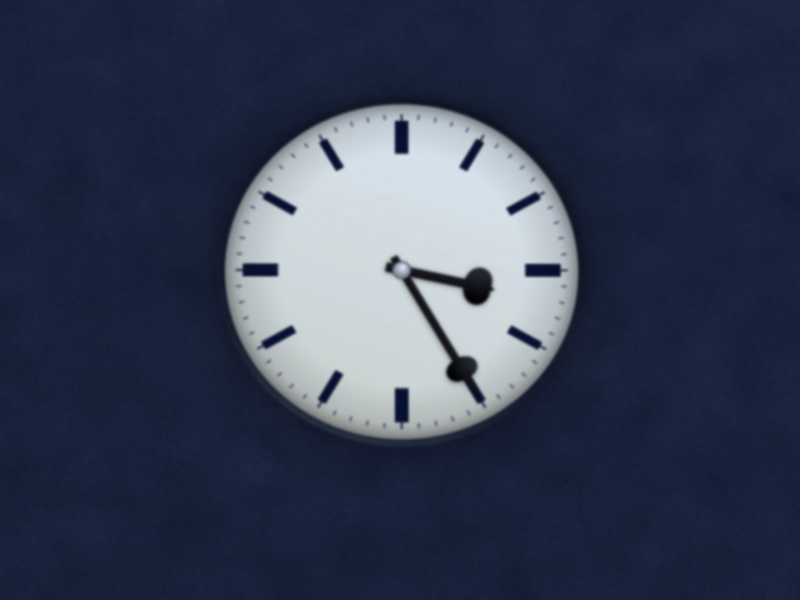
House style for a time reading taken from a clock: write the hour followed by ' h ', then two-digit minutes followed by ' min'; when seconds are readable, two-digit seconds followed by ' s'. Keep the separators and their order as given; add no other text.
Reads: 3 h 25 min
